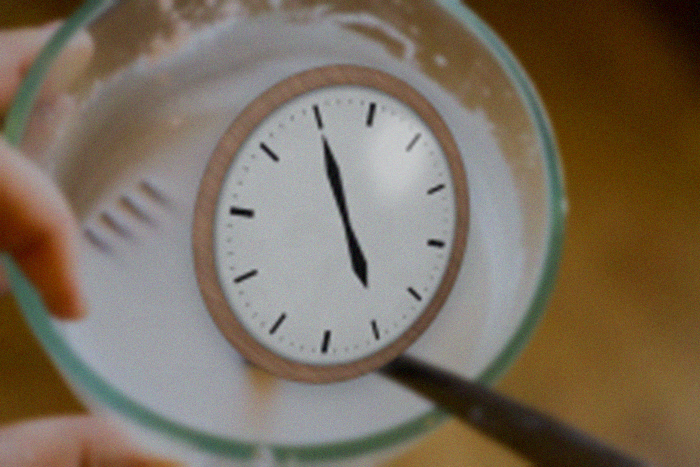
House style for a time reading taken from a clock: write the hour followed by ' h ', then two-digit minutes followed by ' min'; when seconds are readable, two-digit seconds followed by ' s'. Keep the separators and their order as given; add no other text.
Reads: 4 h 55 min
